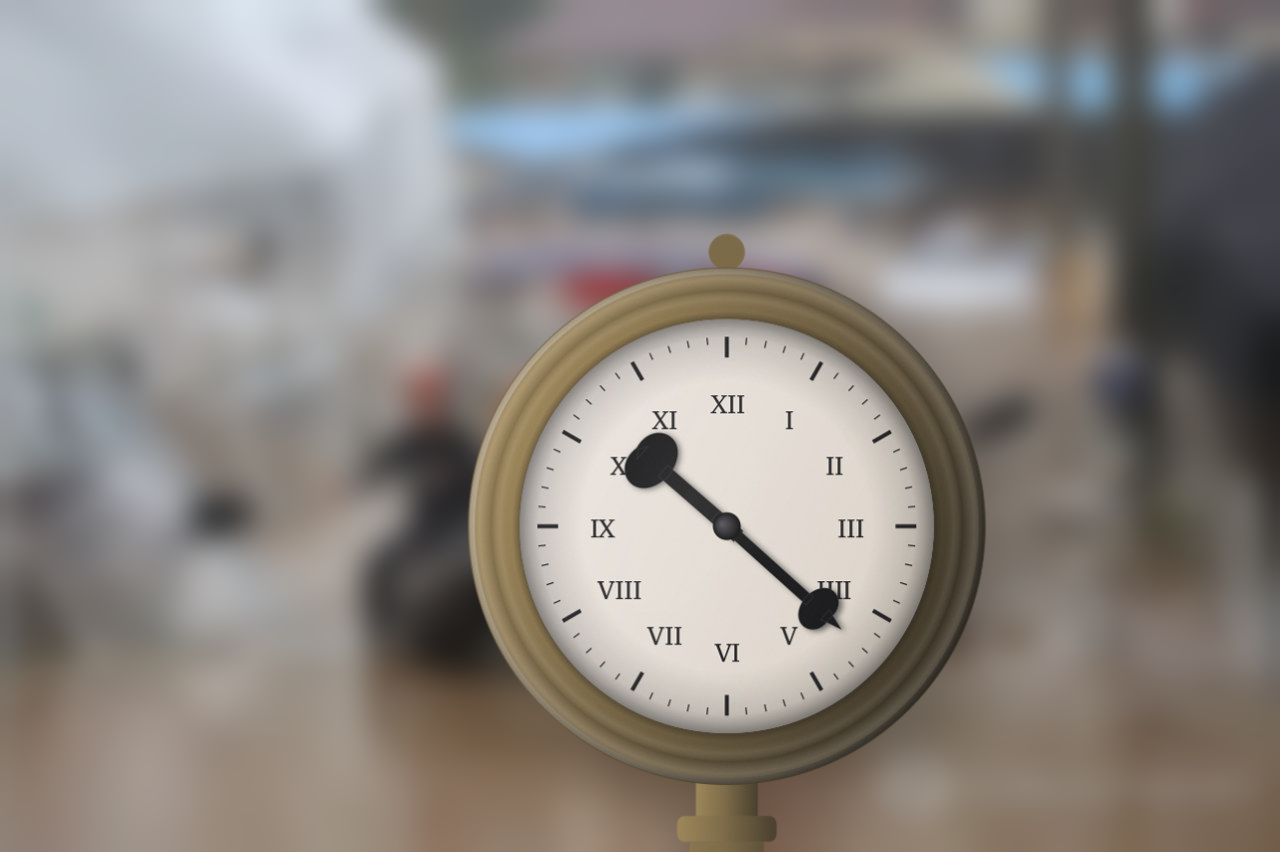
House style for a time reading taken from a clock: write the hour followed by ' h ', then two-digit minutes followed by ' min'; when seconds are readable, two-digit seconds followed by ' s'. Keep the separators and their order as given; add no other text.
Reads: 10 h 22 min
